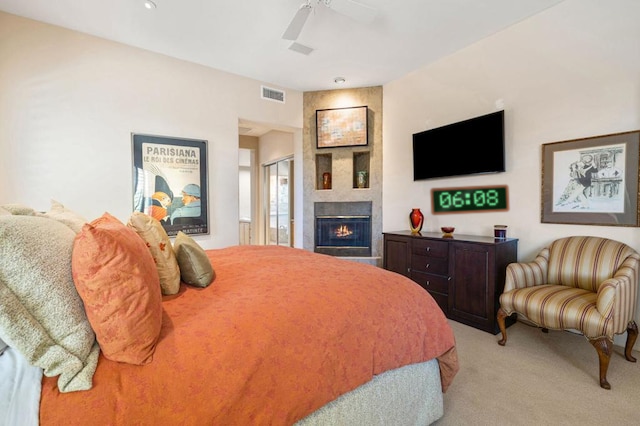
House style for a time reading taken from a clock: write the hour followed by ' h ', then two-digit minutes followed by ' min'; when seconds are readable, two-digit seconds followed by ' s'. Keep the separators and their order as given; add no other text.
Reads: 6 h 08 min
